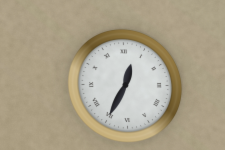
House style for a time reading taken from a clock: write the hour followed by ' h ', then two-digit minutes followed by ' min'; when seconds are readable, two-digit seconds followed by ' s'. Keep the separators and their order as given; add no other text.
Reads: 12 h 35 min
